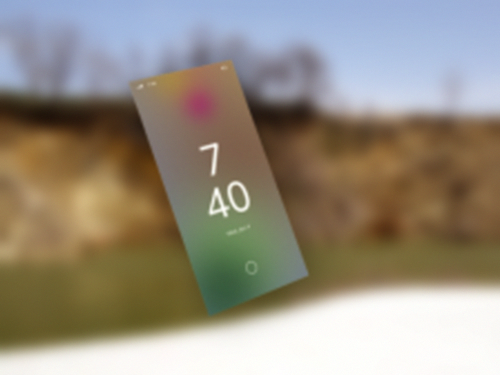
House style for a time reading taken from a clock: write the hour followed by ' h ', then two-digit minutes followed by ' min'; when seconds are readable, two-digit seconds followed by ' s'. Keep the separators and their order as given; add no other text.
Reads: 7 h 40 min
